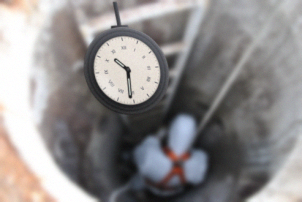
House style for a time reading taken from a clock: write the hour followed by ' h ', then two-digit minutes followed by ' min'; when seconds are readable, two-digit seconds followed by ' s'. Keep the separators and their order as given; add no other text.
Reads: 10 h 31 min
